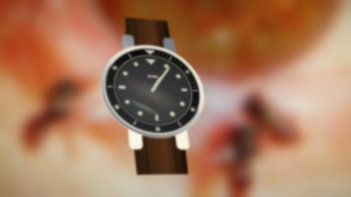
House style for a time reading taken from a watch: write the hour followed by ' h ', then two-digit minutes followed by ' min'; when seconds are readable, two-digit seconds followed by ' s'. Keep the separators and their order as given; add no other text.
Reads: 1 h 06 min
